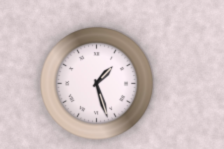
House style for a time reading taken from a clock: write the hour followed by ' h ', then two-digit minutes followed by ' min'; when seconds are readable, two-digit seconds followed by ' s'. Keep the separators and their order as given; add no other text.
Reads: 1 h 27 min
